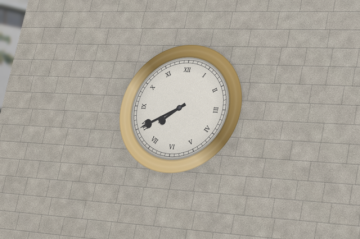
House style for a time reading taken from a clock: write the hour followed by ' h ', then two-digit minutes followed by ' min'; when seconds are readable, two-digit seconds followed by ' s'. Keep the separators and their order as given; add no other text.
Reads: 7 h 40 min
